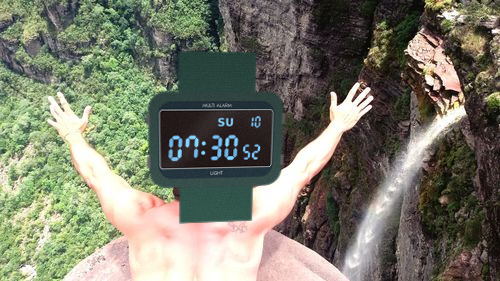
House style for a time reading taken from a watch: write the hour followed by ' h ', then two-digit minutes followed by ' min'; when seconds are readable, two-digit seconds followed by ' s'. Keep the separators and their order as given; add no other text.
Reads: 7 h 30 min 52 s
